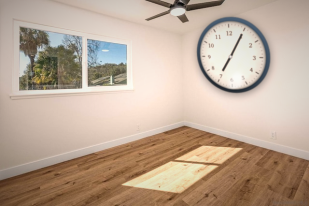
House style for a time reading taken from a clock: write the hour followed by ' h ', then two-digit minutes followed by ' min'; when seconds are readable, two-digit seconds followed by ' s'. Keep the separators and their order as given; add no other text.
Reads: 7 h 05 min
